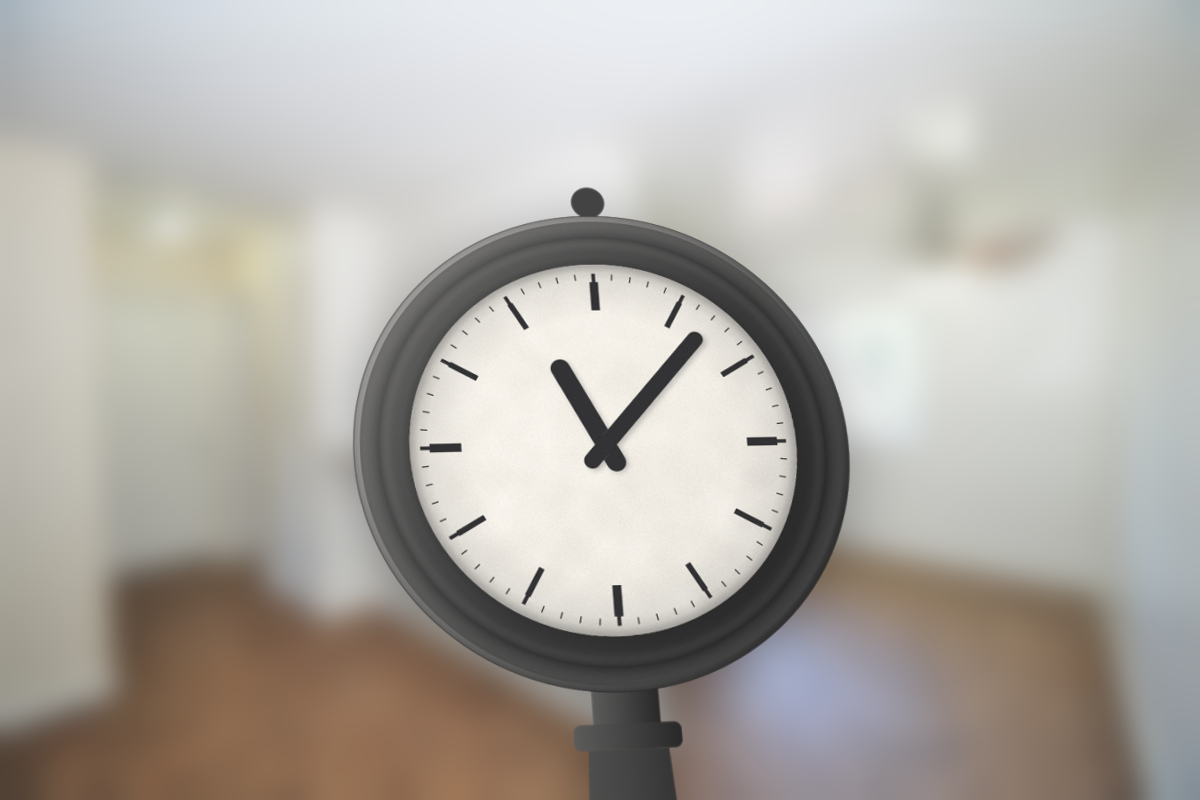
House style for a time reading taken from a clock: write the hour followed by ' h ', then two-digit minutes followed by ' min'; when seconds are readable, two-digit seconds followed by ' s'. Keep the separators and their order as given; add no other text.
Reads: 11 h 07 min
